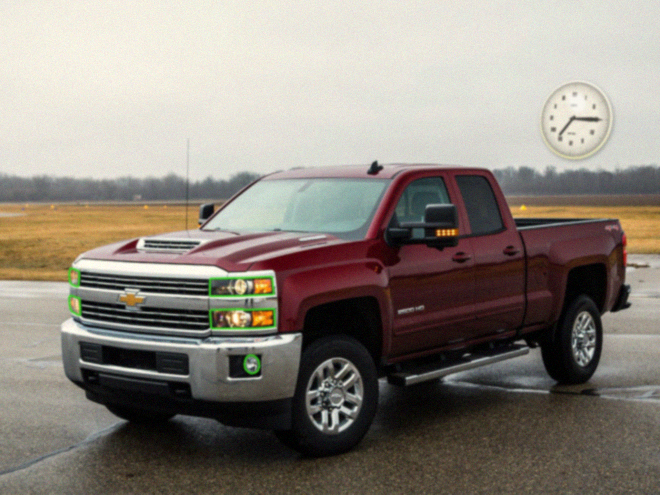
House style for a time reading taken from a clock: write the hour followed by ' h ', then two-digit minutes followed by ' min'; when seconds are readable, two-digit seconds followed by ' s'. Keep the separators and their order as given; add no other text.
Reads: 7 h 15 min
